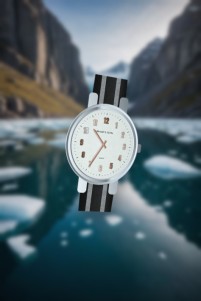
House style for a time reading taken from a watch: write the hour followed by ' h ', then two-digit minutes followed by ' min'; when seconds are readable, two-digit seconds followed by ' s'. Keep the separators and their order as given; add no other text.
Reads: 10 h 35 min
